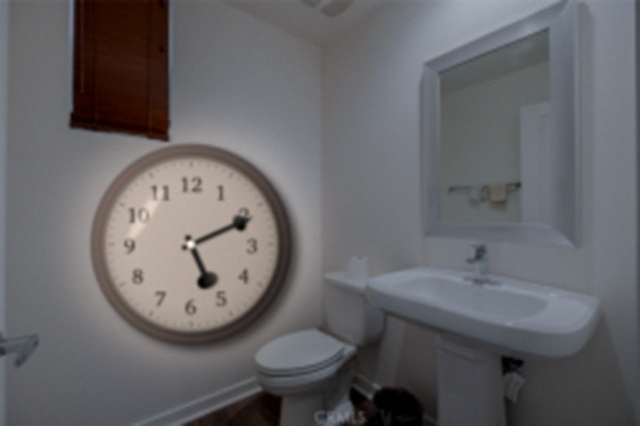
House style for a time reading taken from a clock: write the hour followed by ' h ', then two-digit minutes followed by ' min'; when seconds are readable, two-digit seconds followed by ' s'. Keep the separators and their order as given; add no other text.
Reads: 5 h 11 min
